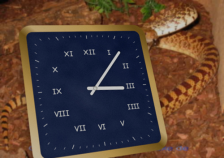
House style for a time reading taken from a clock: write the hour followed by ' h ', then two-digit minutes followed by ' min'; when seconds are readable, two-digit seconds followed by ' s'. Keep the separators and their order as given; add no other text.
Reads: 3 h 07 min
